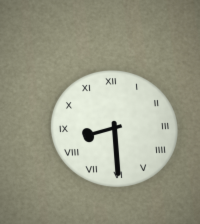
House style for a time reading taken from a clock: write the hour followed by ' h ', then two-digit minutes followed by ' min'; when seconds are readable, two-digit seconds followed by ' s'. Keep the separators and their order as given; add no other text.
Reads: 8 h 30 min
